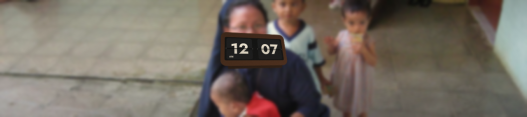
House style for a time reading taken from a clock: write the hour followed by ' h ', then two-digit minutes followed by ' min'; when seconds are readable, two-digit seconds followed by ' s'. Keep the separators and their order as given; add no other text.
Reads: 12 h 07 min
